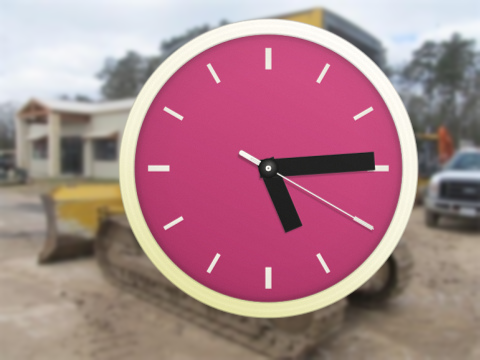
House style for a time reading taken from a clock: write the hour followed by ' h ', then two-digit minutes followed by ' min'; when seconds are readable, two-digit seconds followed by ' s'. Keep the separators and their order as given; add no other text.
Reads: 5 h 14 min 20 s
